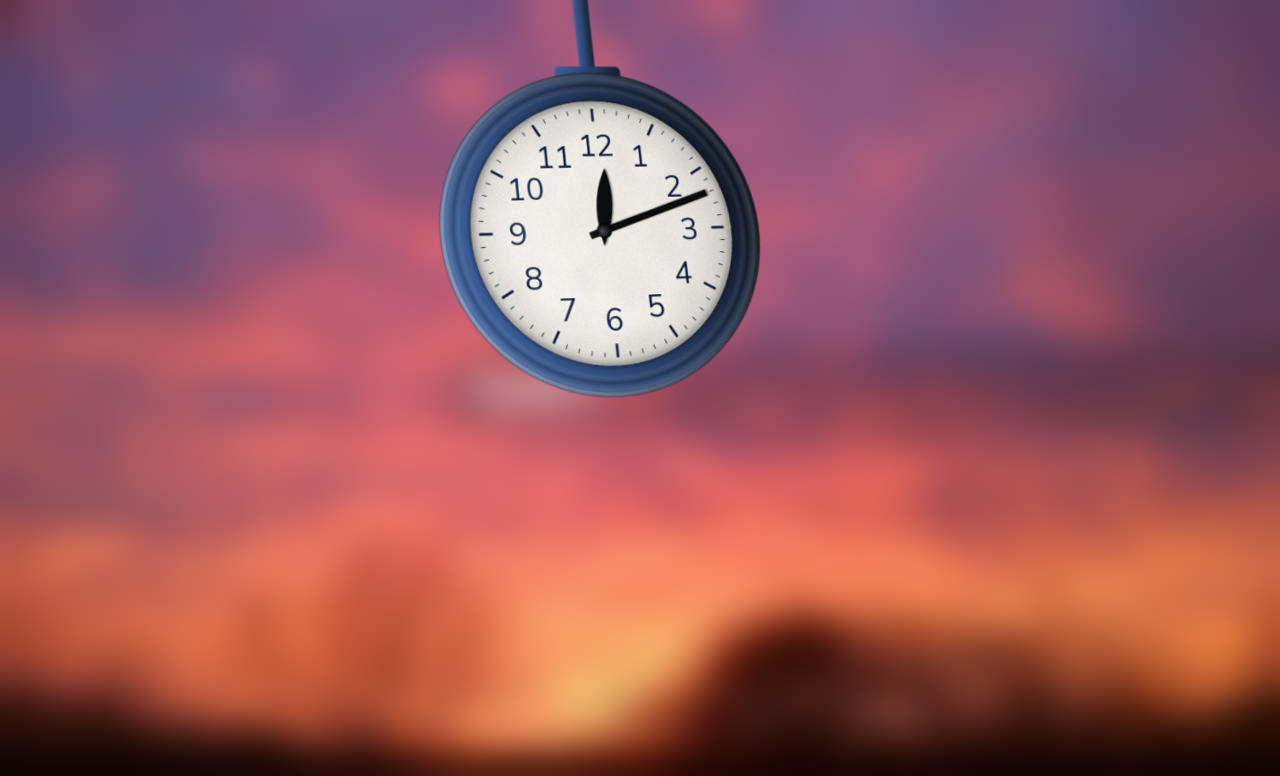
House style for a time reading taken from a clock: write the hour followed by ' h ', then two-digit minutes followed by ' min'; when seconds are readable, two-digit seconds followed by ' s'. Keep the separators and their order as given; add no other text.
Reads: 12 h 12 min
